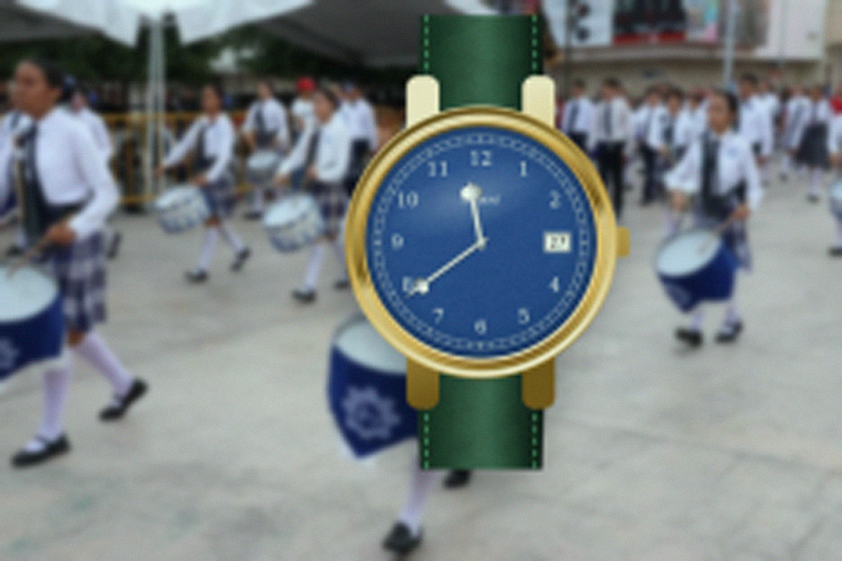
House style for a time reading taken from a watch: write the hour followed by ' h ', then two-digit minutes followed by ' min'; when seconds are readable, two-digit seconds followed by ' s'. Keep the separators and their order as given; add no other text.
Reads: 11 h 39 min
